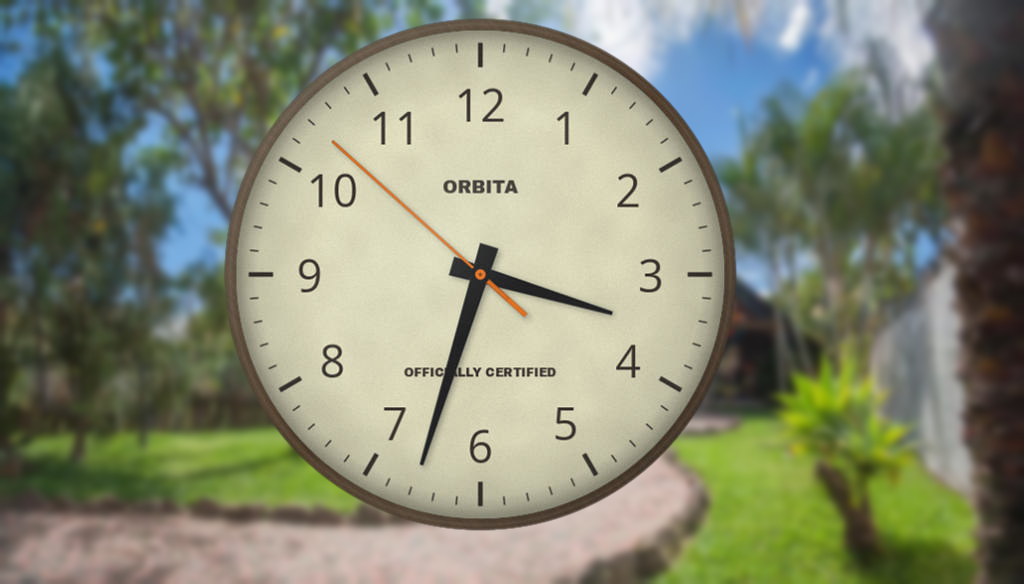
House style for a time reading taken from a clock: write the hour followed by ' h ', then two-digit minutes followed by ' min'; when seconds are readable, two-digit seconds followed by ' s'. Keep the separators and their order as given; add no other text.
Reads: 3 h 32 min 52 s
